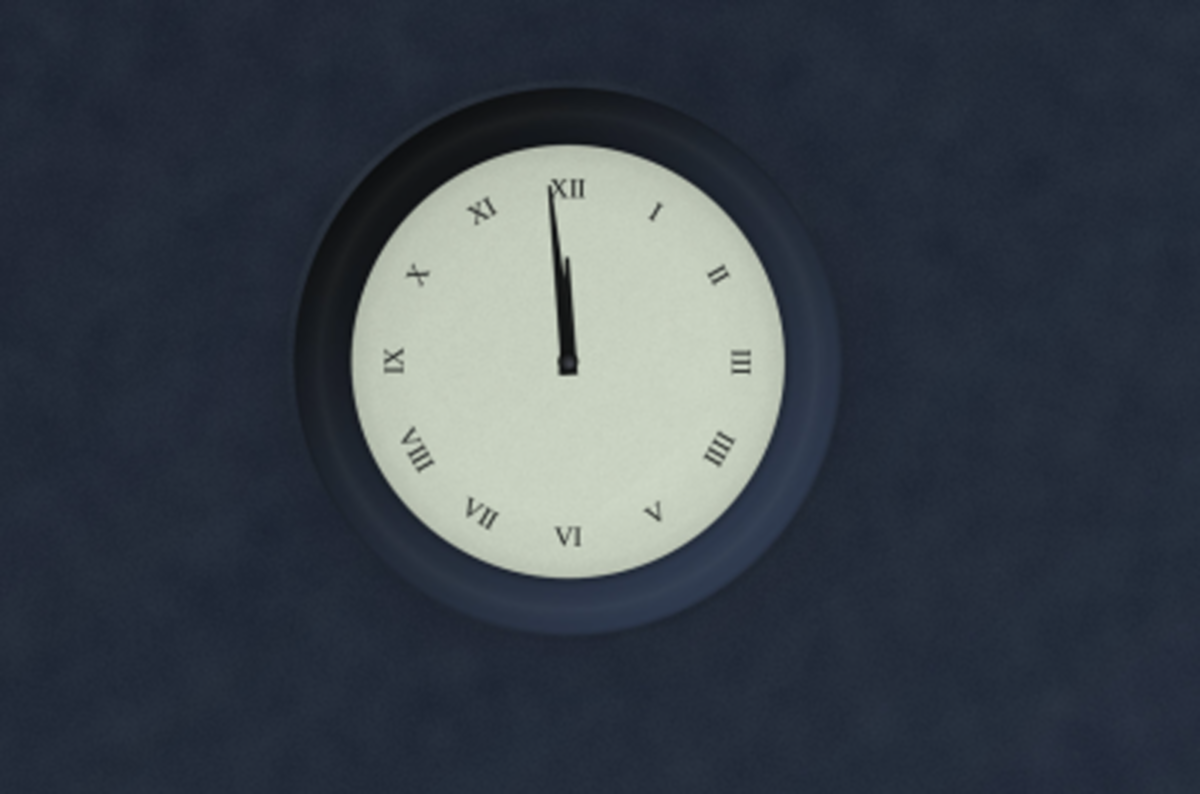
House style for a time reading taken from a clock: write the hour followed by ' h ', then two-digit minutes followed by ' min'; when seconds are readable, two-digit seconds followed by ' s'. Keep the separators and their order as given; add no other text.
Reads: 11 h 59 min
